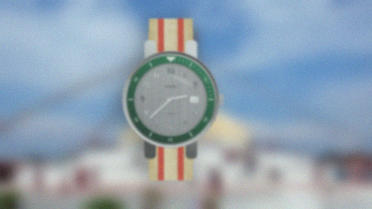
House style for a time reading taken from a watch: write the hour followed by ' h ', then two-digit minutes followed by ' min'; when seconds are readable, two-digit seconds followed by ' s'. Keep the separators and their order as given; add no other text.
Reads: 2 h 38 min
